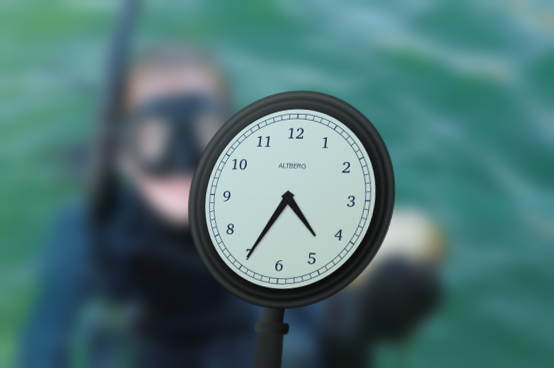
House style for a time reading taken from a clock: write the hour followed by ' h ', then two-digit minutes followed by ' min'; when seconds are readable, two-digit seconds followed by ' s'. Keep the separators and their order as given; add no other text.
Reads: 4 h 35 min
